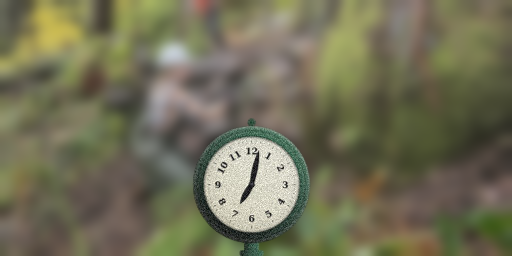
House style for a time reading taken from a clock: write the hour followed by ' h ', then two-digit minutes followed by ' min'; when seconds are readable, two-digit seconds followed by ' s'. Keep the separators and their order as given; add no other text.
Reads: 7 h 02 min
